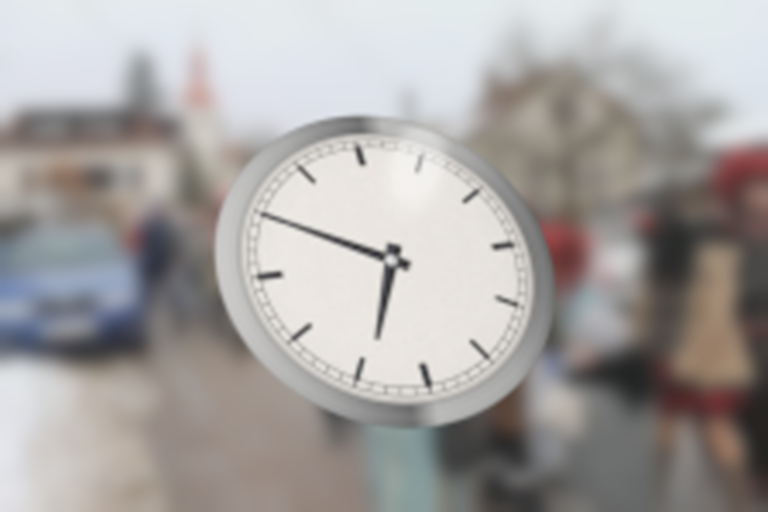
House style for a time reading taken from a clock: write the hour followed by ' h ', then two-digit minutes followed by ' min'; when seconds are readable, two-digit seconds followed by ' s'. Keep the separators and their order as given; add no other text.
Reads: 6 h 50 min
